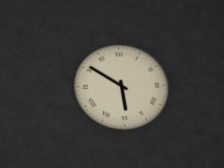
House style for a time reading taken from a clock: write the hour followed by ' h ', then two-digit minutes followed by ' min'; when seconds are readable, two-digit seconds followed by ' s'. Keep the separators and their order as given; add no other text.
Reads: 5 h 51 min
